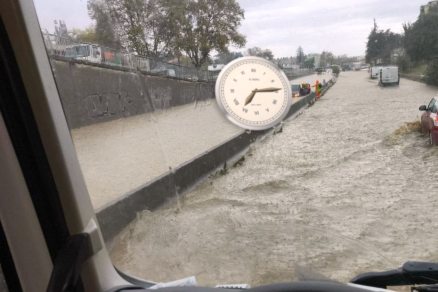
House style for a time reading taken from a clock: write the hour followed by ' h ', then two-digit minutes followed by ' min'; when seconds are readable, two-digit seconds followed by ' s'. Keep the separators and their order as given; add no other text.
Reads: 7 h 14 min
